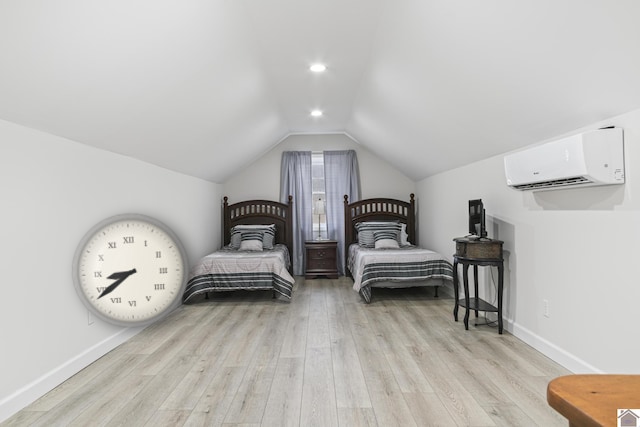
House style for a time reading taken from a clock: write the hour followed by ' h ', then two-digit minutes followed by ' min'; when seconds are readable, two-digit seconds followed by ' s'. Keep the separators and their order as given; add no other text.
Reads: 8 h 39 min
